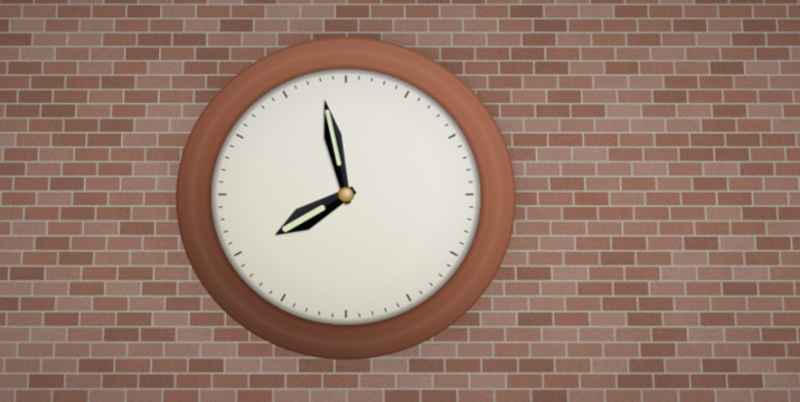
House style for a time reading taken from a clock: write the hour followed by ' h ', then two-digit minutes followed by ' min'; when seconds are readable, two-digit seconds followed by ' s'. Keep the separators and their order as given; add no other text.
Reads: 7 h 58 min
